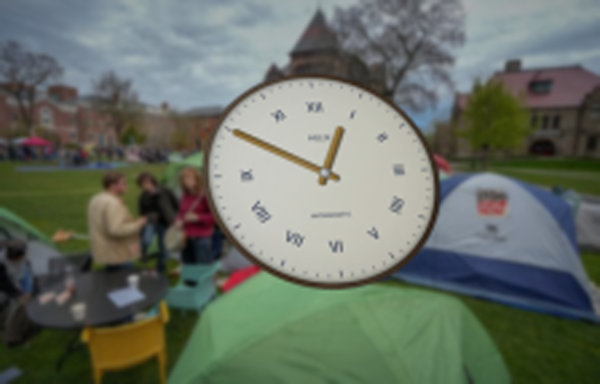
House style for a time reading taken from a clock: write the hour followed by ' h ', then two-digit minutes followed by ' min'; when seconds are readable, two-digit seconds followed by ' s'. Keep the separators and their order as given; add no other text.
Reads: 12 h 50 min
